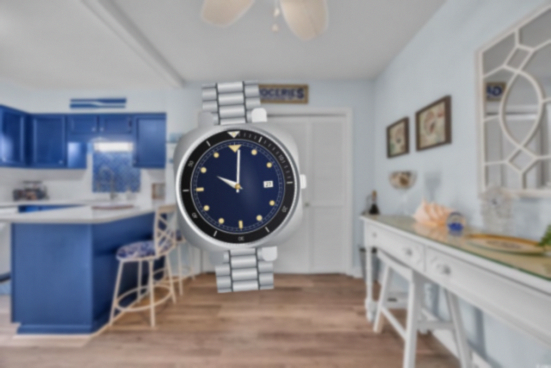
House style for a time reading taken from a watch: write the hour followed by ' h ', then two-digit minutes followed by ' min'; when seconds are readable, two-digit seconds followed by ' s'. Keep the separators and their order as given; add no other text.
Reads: 10 h 01 min
